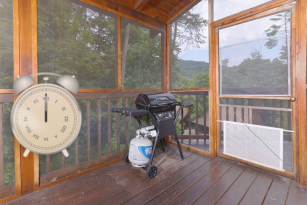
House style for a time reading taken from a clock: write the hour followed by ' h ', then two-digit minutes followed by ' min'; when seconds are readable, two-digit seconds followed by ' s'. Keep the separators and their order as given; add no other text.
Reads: 12 h 00 min
